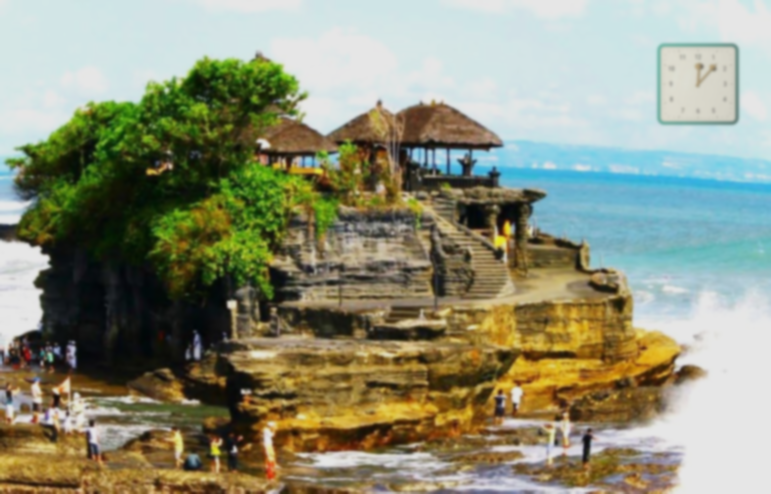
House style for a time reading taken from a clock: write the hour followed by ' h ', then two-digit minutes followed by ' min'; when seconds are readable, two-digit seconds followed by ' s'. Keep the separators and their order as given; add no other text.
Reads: 12 h 07 min
